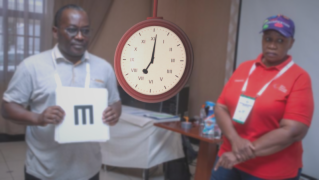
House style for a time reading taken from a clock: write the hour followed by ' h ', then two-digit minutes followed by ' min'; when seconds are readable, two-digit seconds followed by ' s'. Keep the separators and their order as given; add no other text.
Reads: 7 h 01 min
